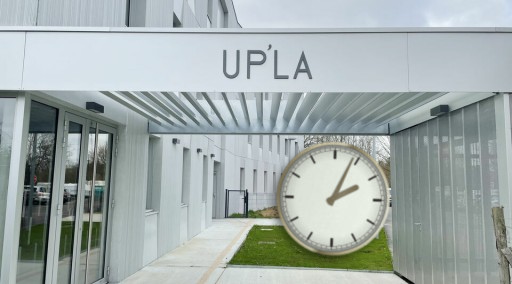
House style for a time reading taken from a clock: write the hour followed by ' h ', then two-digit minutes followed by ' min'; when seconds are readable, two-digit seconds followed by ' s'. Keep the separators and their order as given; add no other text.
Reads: 2 h 04 min
